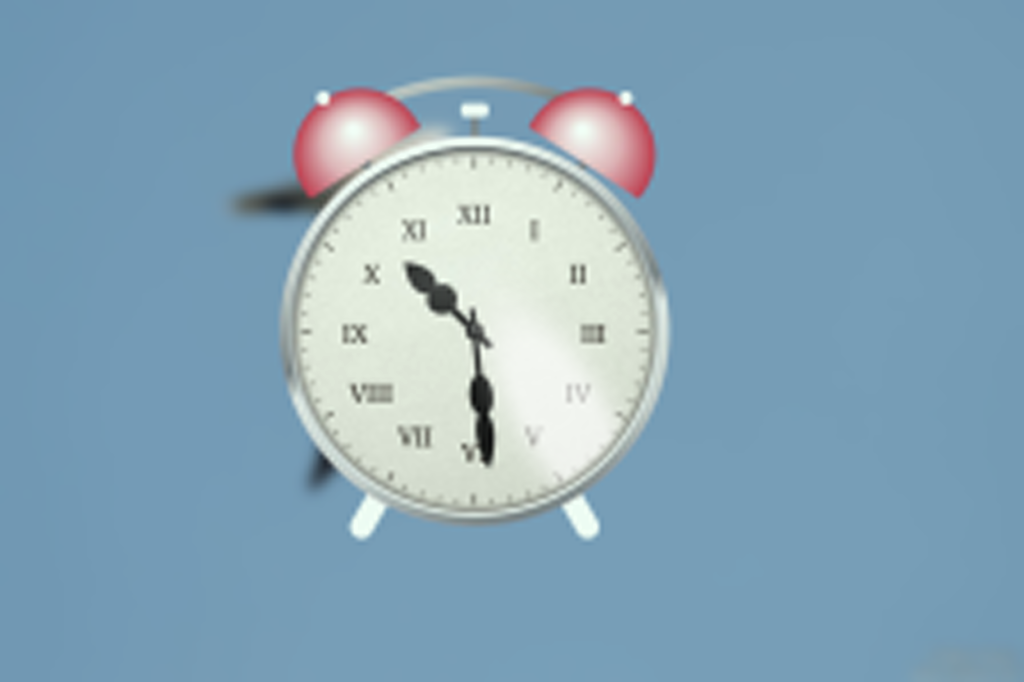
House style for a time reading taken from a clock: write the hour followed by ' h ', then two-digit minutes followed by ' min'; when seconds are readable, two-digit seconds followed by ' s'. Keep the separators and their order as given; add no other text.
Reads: 10 h 29 min
